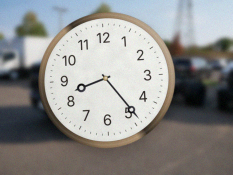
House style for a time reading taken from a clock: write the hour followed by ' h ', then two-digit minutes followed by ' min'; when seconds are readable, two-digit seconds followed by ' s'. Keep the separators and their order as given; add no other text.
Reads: 8 h 24 min
